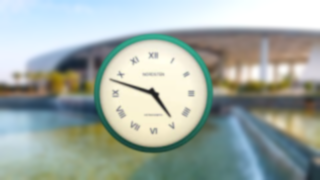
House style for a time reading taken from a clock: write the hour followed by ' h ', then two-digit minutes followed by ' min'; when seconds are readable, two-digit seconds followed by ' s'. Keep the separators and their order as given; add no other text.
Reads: 4 h 48 min
